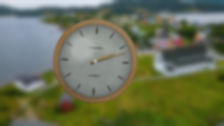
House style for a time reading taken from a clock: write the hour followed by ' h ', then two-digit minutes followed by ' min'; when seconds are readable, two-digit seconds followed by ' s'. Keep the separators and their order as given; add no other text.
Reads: 2 h 12 min
